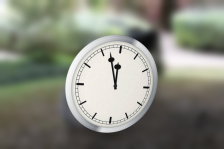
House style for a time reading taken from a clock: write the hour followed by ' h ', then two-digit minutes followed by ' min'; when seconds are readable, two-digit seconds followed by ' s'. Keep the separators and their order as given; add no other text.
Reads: 11 h 57 min
